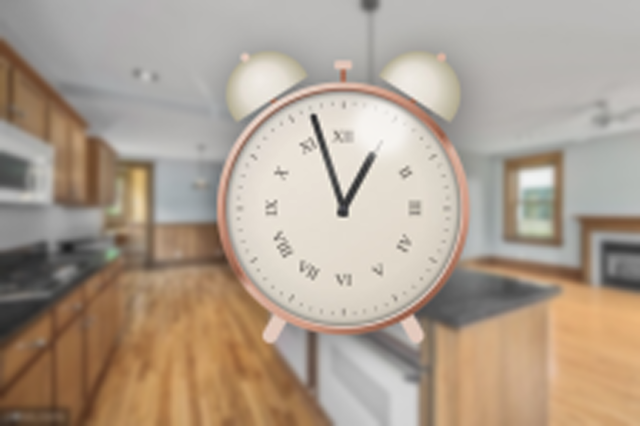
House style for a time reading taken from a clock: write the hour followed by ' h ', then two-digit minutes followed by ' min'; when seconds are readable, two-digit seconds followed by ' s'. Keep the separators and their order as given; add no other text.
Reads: 12 h 57 min
